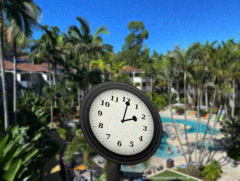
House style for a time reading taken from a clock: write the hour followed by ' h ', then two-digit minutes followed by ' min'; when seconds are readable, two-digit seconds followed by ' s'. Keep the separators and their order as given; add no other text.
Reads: 2 h 01 min
